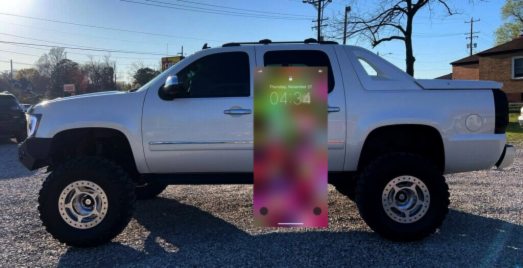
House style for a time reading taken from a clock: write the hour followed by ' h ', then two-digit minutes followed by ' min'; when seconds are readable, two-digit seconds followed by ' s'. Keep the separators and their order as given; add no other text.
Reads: 4 h 34 min
